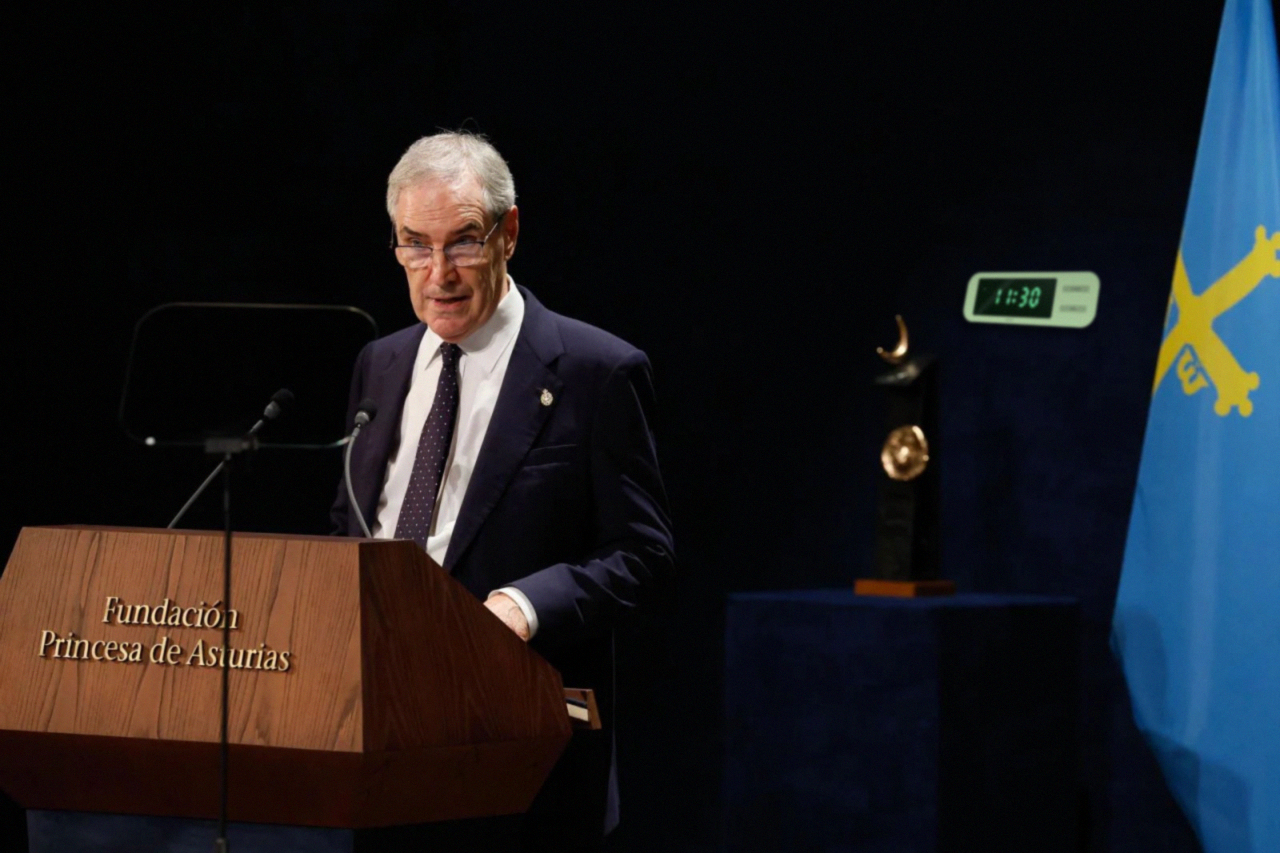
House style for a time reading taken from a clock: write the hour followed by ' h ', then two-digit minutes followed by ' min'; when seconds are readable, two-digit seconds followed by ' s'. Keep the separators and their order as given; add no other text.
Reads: 11 h 30 min
